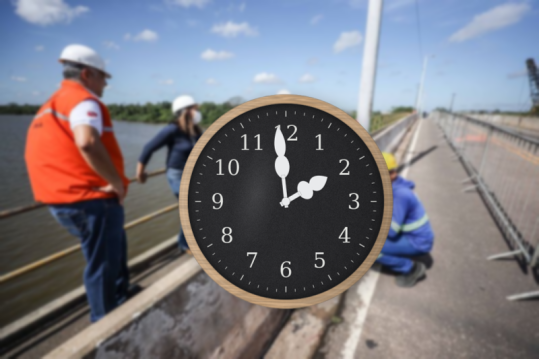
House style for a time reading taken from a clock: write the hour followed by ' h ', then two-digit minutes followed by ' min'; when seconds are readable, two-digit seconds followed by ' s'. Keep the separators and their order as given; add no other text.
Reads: 1 h 59 min
